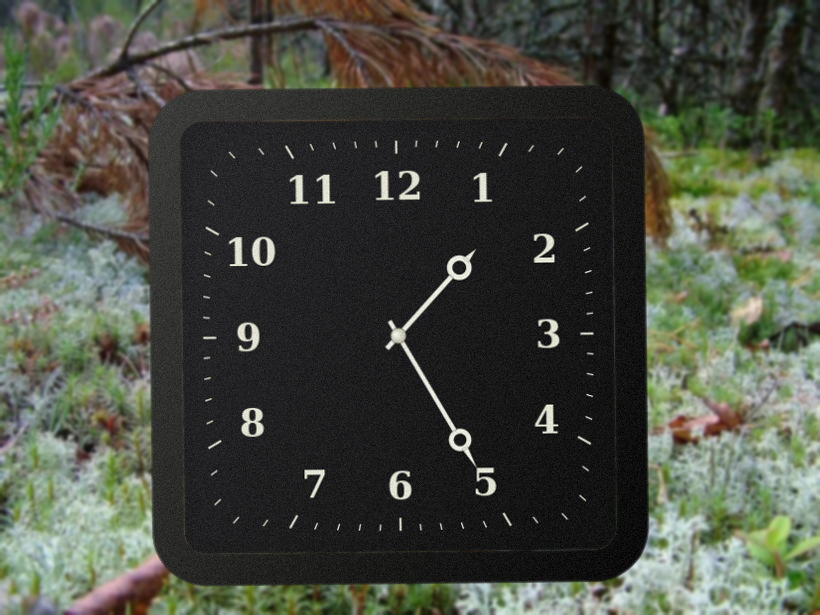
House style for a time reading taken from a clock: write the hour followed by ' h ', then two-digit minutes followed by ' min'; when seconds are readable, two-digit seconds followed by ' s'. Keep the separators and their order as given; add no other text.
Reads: 1 h 25 min
